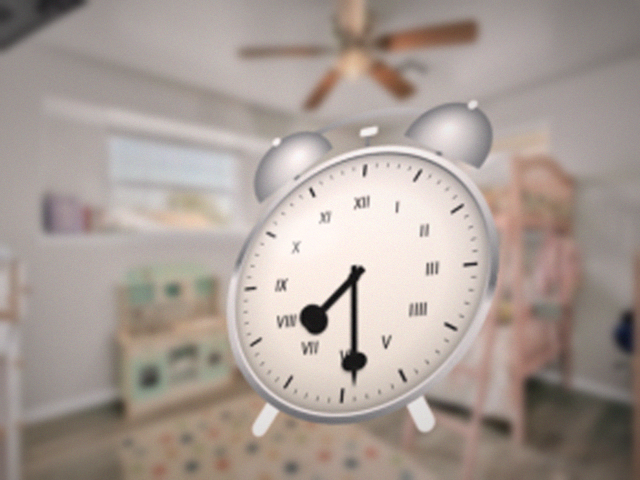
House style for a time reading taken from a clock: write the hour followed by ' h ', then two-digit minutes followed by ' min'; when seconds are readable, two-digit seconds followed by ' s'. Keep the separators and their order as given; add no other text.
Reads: 7 h 29 min
